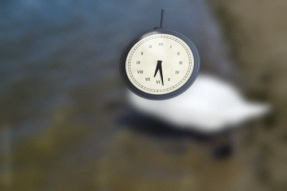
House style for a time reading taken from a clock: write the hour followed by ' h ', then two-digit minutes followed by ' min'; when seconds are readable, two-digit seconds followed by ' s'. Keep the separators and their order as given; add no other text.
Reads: 6 h 28 min
